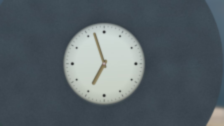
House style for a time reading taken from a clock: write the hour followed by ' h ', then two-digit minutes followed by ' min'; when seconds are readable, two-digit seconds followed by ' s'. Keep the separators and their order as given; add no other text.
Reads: 6 h 57 min
